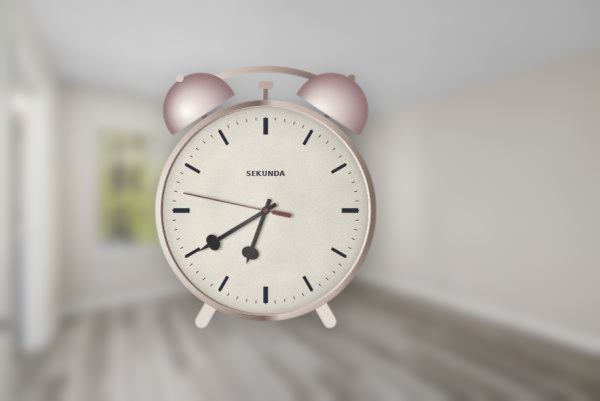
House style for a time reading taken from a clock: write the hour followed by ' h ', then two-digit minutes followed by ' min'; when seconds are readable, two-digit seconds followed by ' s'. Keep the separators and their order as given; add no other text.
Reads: 6 h 39 min 47 s
